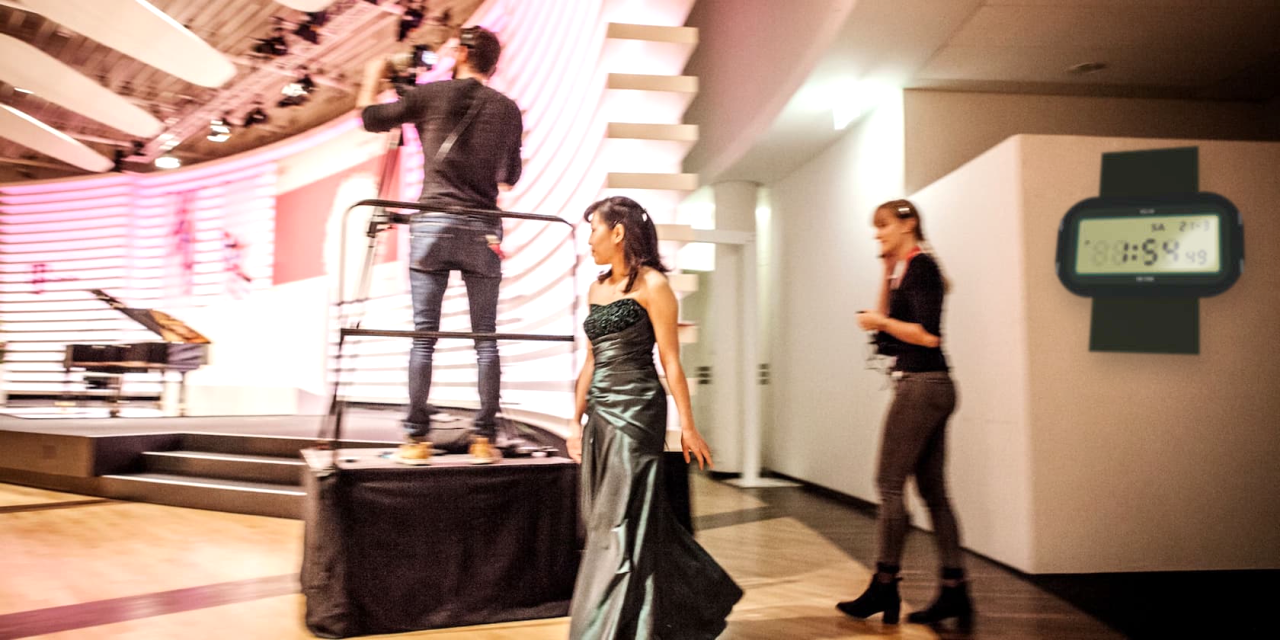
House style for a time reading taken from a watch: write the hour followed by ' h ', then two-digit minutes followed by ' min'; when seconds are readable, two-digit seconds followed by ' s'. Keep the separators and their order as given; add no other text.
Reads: 1 h 54 min 49 s
